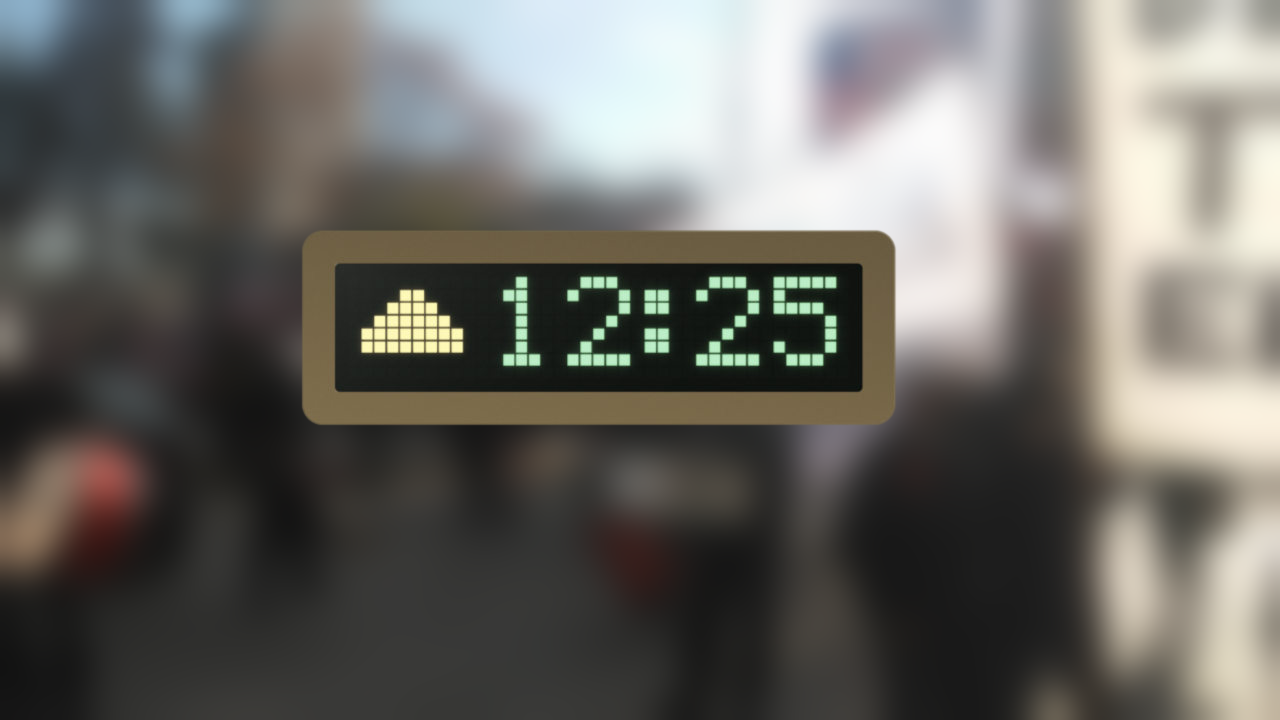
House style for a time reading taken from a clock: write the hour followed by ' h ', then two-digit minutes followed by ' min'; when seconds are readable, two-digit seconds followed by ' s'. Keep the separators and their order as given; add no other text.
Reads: 12 h 25 min
